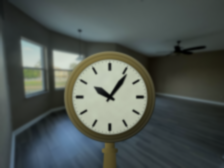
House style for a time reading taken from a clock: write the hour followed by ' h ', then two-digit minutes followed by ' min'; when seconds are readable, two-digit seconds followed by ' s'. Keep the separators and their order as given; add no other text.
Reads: 10 h 06 min
